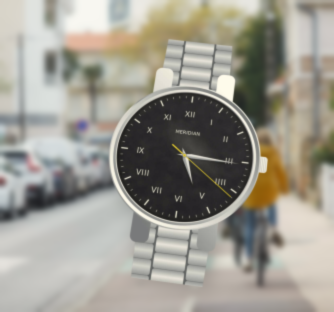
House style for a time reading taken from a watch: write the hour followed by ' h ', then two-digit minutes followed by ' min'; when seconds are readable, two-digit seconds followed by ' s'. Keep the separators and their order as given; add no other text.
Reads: 5 h 15 min 21 s
